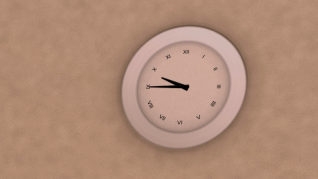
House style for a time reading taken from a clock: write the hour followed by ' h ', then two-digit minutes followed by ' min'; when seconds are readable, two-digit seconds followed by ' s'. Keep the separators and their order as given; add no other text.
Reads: 9 h 45 min
